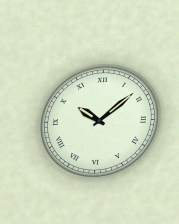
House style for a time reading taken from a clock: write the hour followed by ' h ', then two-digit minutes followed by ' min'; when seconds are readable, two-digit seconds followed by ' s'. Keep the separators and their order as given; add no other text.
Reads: 10 h 08 min
